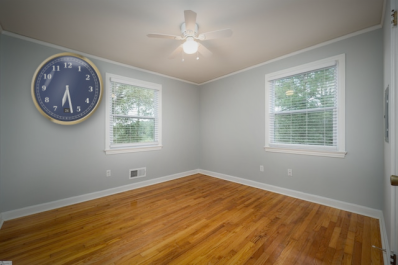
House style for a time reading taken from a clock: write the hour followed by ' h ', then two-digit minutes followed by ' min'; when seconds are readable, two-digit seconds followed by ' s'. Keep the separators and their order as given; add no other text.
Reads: 6 h 28 min
